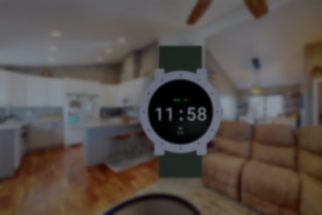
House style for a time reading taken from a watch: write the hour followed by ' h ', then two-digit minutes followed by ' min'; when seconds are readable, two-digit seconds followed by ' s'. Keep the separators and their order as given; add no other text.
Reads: 11 h 58 min
